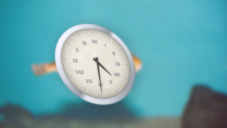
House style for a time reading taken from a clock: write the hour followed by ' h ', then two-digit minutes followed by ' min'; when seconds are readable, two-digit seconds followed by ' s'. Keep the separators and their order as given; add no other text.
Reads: 4 h 30 min
